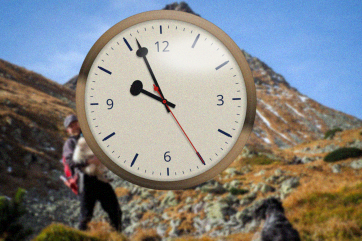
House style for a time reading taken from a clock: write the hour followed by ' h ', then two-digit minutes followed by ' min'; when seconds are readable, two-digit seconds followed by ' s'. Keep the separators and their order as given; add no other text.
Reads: 9 h 56 min 25 s
